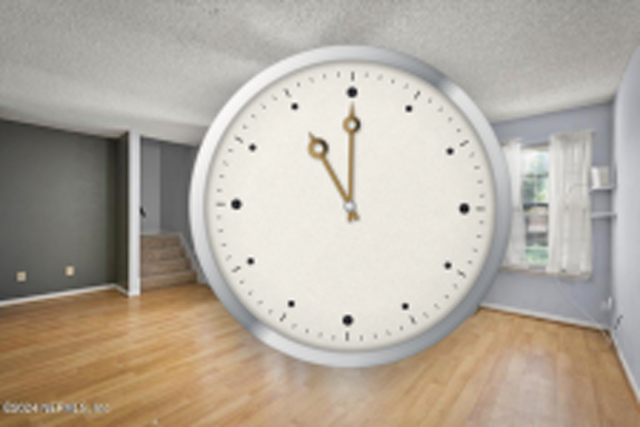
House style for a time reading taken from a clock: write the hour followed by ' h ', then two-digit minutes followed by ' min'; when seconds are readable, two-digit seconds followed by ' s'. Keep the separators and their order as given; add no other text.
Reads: 11 h 00 min
